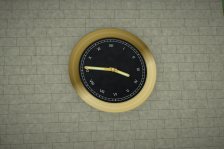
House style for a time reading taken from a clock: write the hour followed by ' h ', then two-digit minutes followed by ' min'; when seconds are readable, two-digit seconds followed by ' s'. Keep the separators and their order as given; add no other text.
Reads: 3 h 46 min
